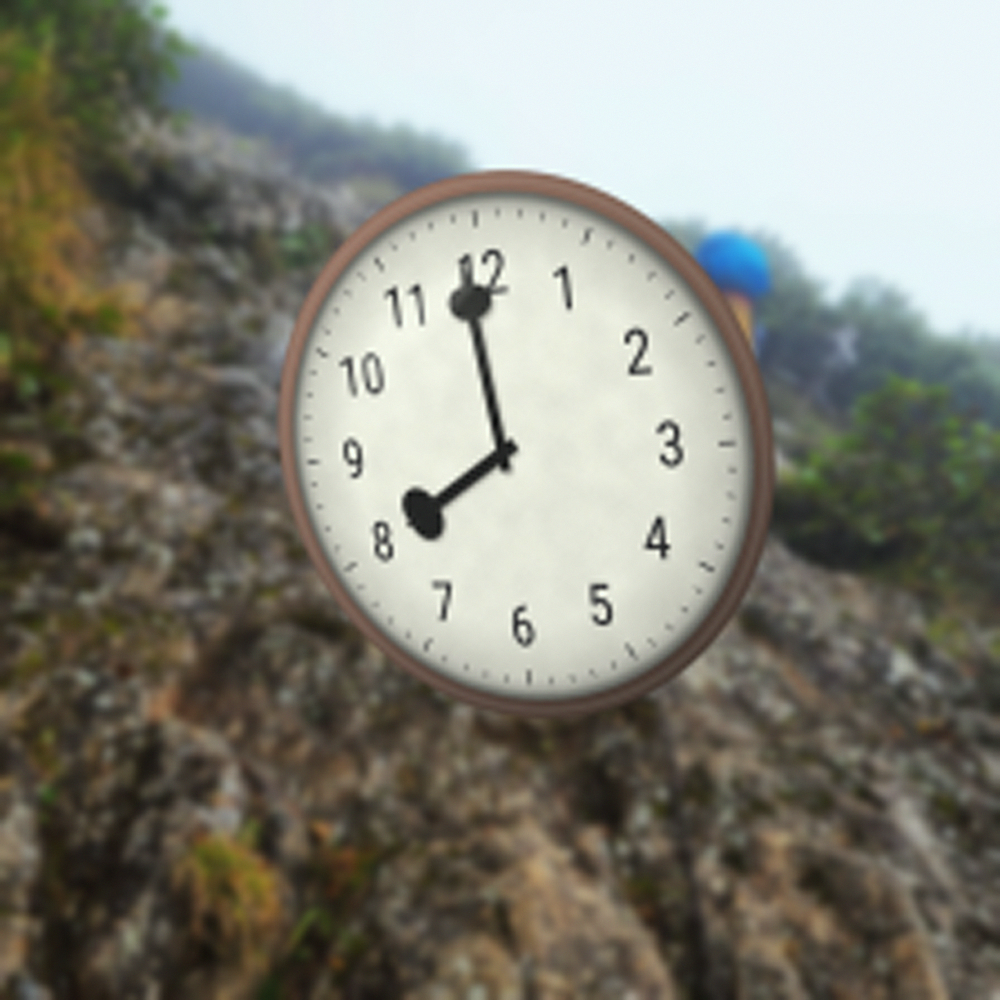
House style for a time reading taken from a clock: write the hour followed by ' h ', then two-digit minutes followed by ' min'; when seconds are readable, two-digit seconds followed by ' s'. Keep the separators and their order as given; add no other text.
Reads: 7 h 59 min
